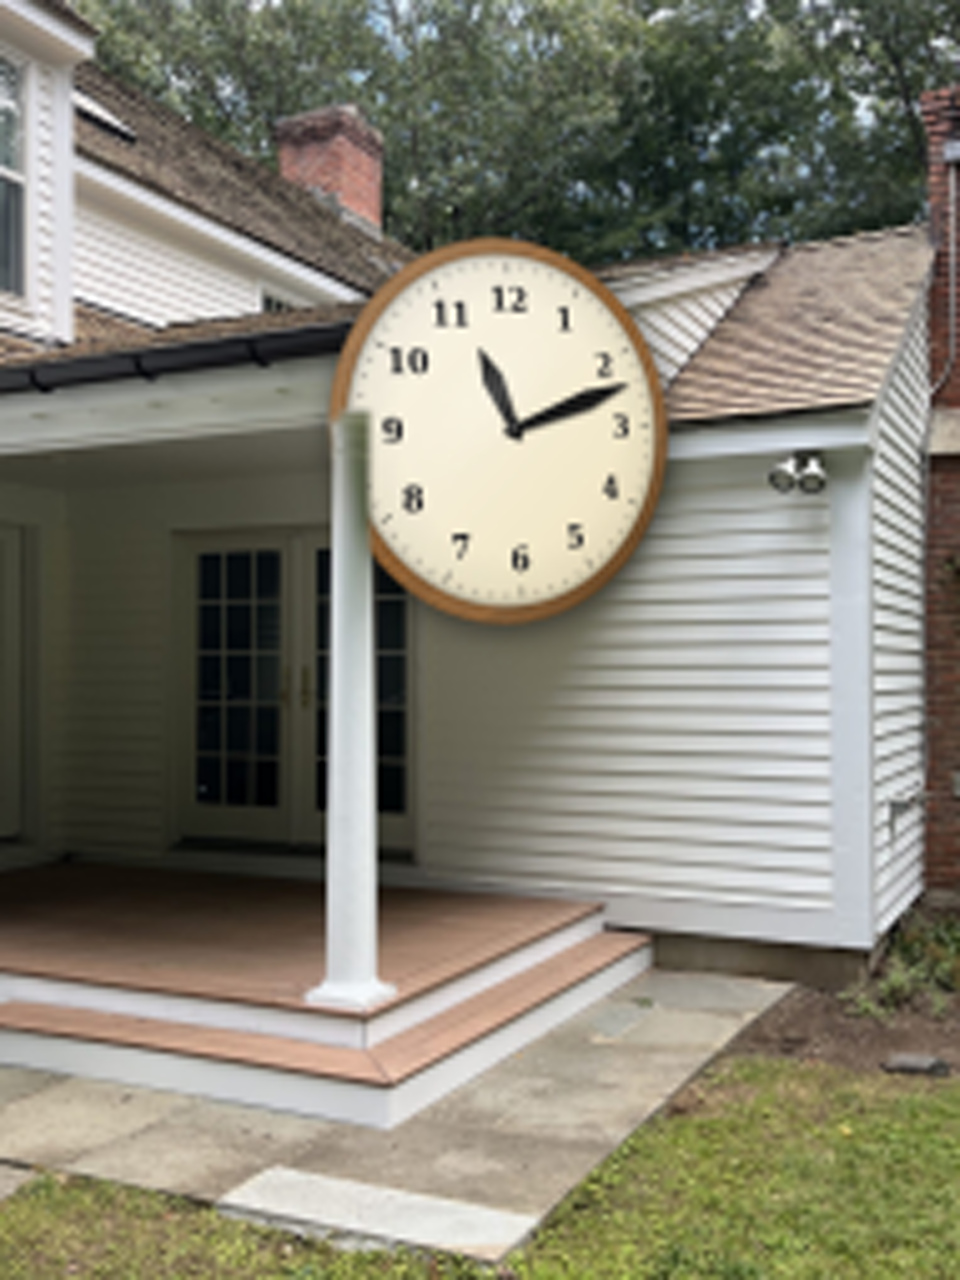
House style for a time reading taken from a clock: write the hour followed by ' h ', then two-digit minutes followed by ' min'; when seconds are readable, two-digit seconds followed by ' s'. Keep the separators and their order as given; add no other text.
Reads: 11 h 12 min
